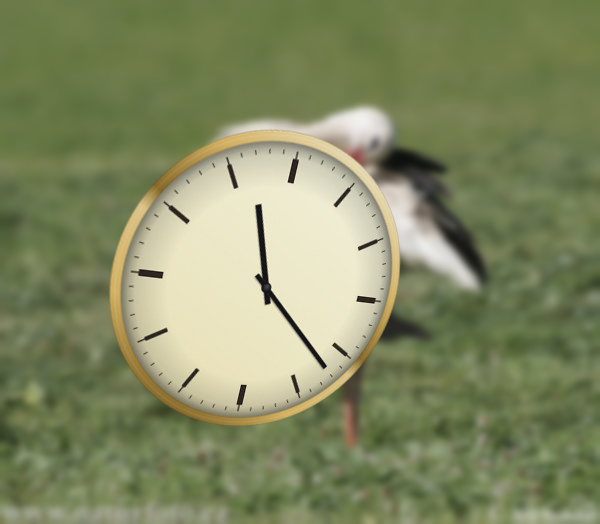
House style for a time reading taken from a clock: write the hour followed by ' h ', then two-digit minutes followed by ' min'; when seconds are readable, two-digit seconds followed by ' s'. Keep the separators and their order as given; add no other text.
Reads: 11 h 22 min
